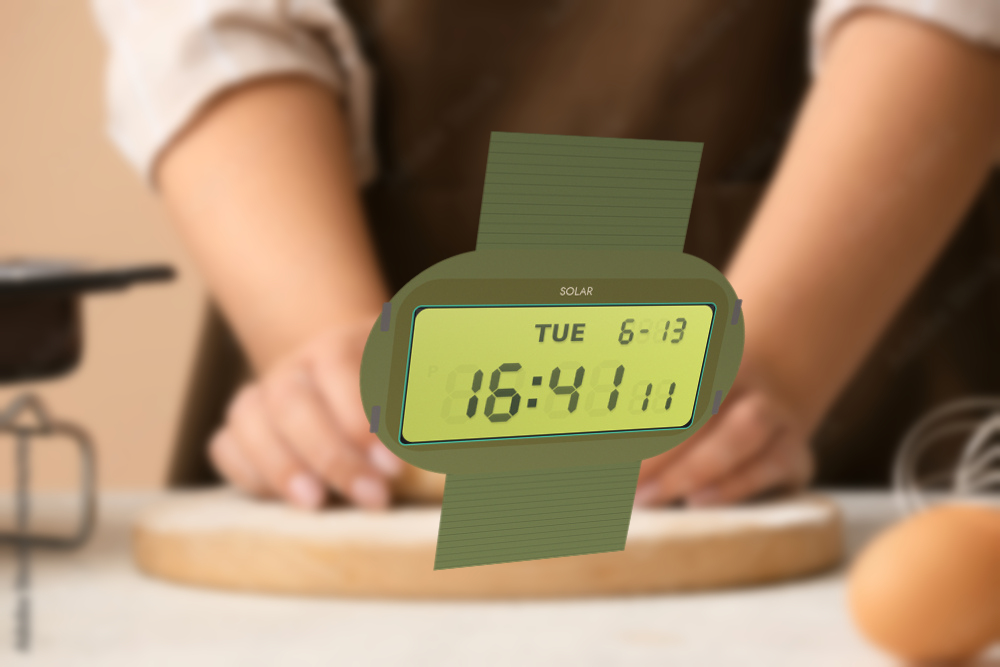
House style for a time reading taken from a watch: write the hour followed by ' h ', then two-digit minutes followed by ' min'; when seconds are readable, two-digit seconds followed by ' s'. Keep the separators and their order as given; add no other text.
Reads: 16 h 41 min 11 s
